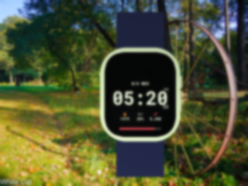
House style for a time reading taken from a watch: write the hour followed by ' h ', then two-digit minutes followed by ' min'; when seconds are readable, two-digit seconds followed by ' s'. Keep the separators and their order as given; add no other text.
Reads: 5 h 20 min
